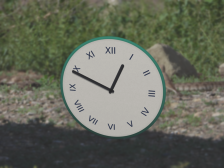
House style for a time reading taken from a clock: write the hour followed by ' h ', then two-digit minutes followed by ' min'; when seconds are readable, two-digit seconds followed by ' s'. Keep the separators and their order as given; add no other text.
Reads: 12 h 49 min
